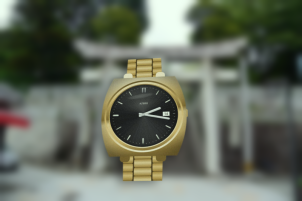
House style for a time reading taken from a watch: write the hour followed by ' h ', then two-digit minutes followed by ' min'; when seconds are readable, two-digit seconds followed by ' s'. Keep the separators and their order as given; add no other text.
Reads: 2 h 17 min
